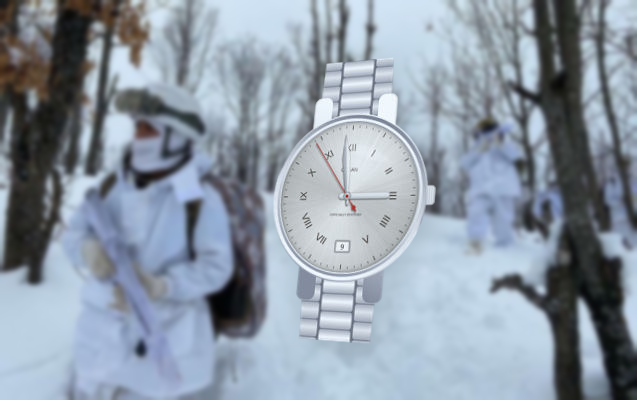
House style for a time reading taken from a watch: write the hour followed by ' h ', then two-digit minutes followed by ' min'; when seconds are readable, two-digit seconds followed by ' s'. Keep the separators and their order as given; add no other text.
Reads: 2 h 58 min 54 s
